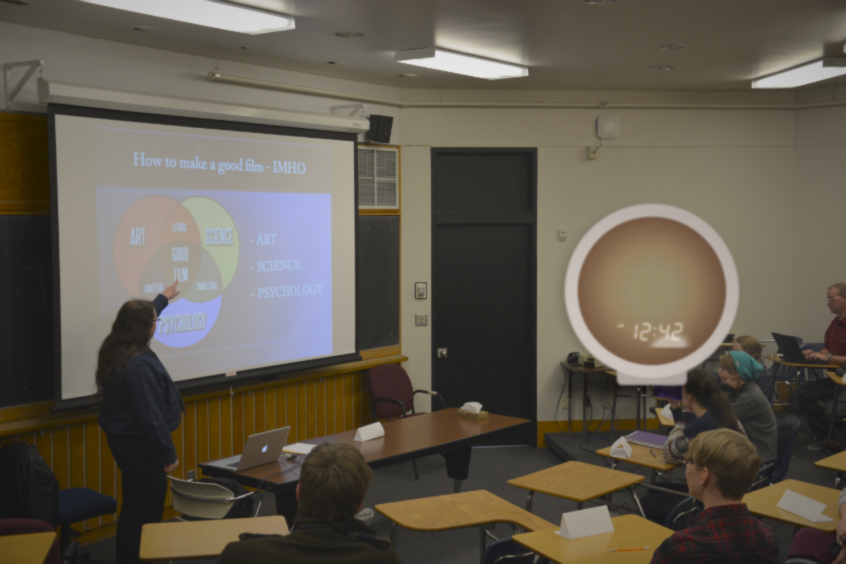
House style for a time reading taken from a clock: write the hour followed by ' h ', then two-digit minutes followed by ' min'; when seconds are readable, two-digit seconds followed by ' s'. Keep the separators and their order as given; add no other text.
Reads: 12 h 42 min
